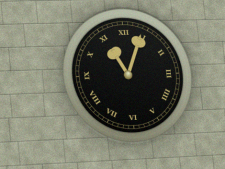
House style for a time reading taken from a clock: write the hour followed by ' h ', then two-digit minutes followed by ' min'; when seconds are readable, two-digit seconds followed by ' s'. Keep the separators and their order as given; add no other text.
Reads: 11 h 04 min
